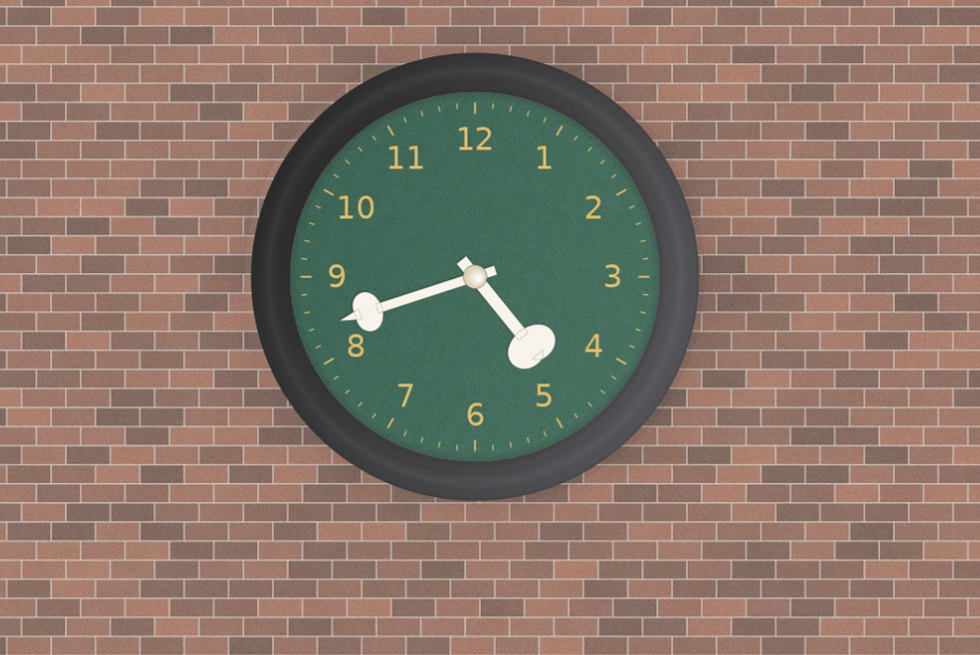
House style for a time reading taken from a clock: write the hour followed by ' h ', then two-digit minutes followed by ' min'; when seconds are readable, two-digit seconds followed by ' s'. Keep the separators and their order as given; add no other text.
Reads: 4 h 42 min
